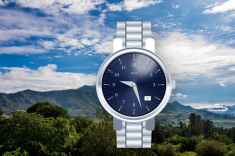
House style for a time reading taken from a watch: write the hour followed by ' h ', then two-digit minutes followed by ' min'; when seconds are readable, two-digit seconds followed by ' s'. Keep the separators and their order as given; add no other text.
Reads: 9 h 27 min
